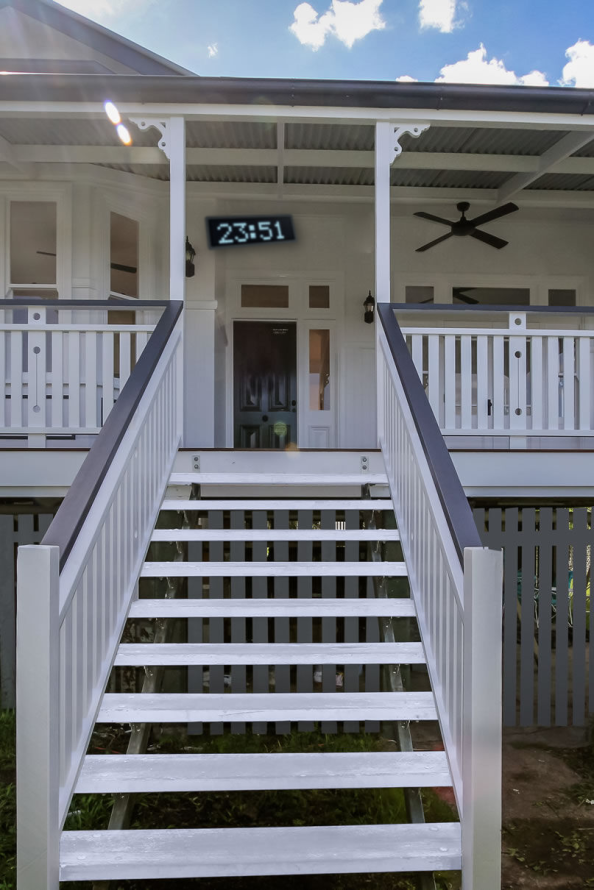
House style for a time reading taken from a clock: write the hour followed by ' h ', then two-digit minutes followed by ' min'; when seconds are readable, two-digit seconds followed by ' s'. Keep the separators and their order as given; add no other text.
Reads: 23 h 51 min
